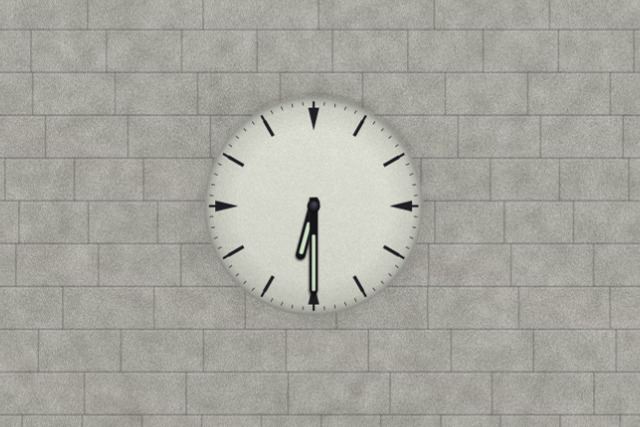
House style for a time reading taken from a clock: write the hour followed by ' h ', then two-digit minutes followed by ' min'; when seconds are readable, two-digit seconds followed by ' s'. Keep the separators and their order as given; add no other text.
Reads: 6 h 30 min
